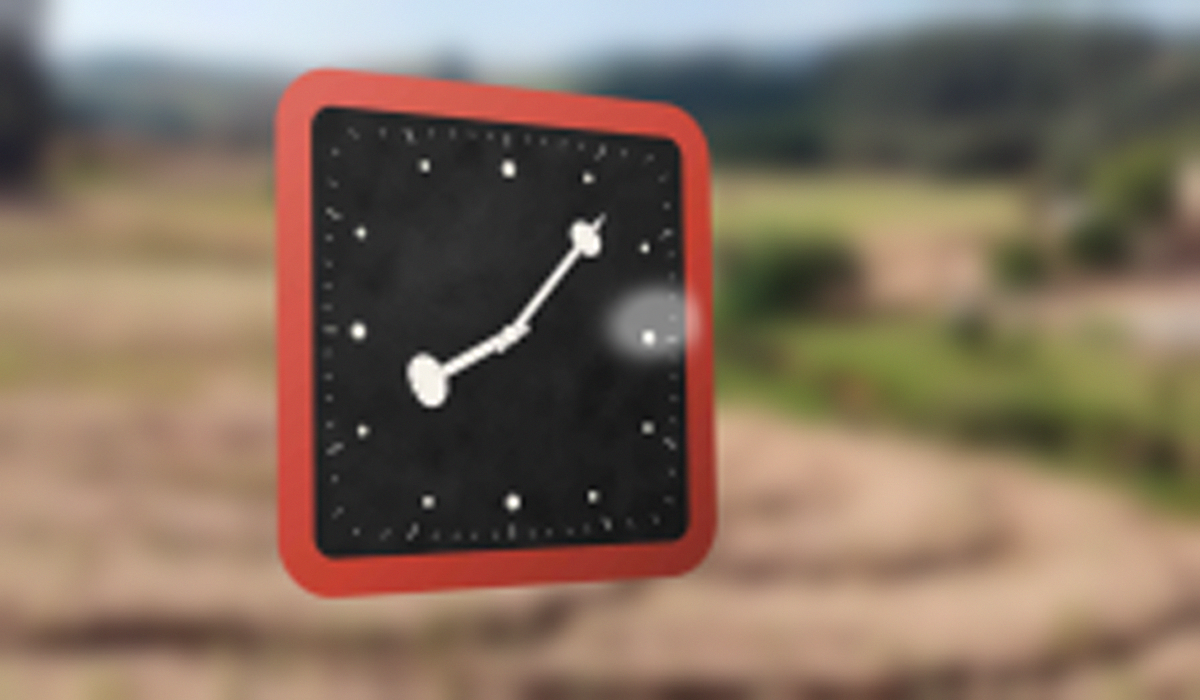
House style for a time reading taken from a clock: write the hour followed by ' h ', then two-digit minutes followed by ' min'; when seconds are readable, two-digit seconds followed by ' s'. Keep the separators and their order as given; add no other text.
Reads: 8 h 07 min
